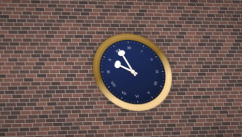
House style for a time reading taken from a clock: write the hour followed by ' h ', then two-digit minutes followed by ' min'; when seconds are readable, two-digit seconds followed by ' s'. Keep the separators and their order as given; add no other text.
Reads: 9 h 56 min
